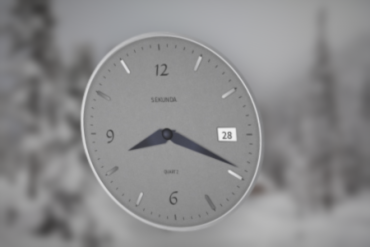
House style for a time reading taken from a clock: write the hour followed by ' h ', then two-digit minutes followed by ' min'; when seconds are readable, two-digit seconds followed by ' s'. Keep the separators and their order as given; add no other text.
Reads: 8 h 19 min
